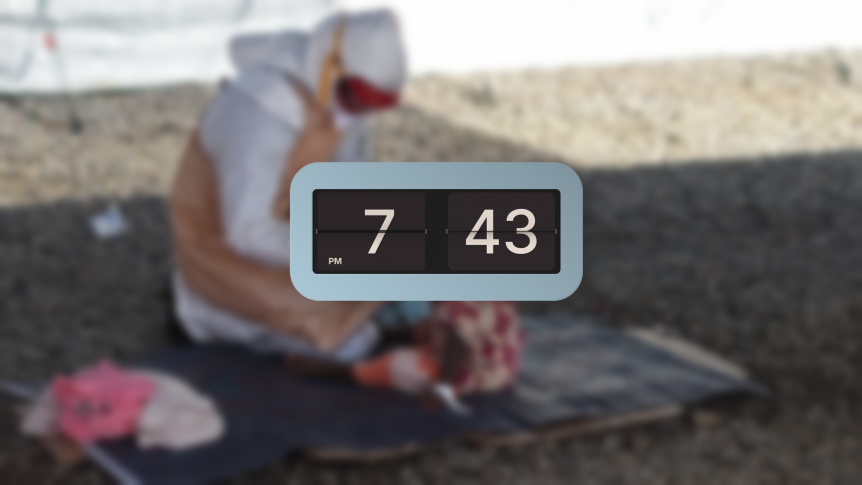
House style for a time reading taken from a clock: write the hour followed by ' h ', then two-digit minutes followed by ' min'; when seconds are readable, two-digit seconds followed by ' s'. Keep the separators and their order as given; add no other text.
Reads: 7 h 43 min
